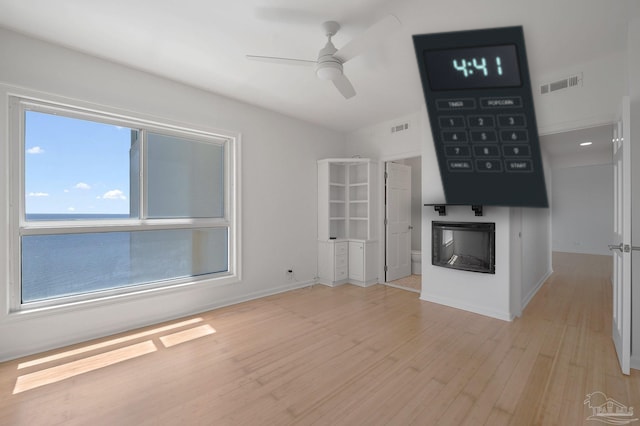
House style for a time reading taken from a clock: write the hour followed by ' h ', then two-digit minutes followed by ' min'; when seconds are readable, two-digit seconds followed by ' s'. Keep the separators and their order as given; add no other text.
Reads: 4 h 41 min
